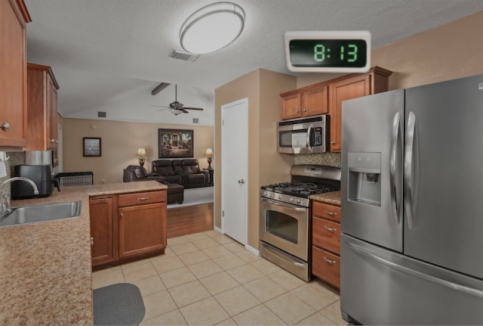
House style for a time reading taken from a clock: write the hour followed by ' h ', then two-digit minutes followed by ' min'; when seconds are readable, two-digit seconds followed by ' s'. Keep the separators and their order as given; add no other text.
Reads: 8 h 13 min
